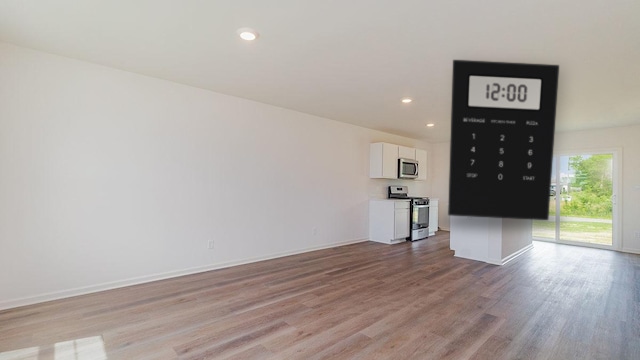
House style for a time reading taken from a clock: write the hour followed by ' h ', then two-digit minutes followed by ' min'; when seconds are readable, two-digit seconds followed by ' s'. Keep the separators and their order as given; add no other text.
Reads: 12 h 00 min
